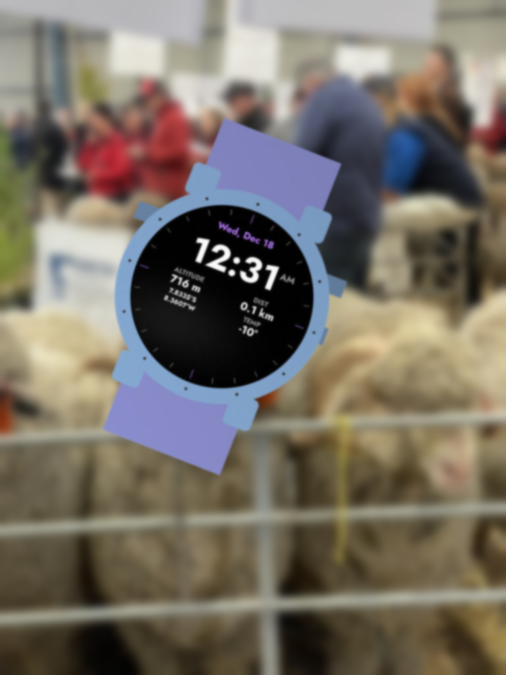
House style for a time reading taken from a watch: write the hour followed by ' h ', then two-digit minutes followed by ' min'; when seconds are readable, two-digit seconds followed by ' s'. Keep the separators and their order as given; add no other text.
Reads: 12 h 31 min
